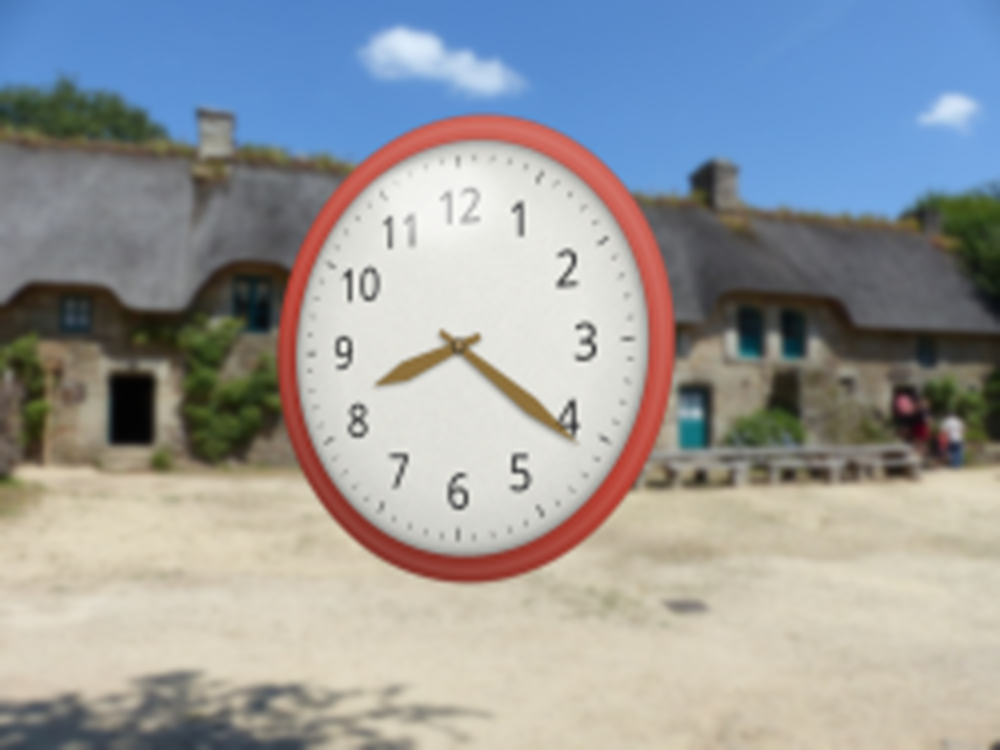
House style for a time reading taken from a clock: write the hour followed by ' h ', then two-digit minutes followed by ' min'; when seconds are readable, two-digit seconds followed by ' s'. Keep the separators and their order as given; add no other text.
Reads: 8 h 21 min
